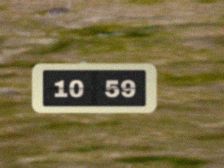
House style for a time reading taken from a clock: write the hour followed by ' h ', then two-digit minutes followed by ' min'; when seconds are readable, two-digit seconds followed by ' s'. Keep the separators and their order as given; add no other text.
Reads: 10 h 59 min
